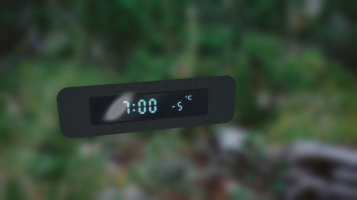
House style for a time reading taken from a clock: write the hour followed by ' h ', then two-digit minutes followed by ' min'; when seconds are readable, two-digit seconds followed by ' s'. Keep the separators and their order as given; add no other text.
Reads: 7 h 00 min
